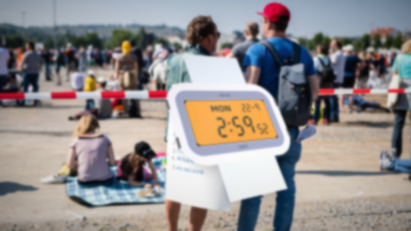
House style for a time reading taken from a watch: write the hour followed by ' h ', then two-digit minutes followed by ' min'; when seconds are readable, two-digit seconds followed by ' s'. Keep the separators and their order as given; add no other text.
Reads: 2 h 59 min
